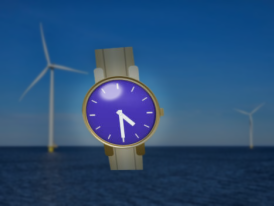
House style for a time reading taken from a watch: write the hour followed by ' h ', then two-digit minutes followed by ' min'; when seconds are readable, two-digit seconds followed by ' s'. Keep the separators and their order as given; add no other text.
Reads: 4 h 30 min
